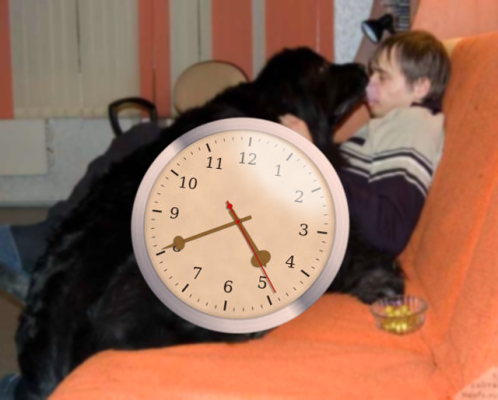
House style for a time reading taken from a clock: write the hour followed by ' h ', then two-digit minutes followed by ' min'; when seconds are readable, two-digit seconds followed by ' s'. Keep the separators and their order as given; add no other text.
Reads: 4 h 40 min 24 s
